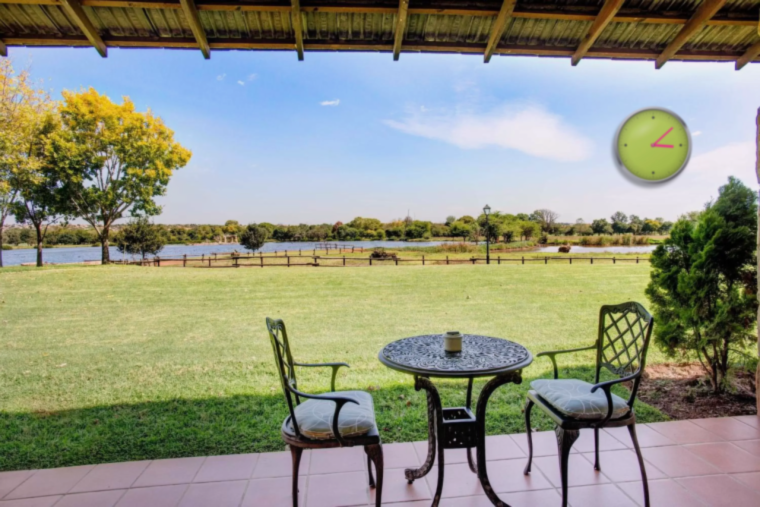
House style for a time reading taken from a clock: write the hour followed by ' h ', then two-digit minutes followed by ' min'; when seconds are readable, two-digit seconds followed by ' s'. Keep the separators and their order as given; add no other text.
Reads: 3 h 08 min
